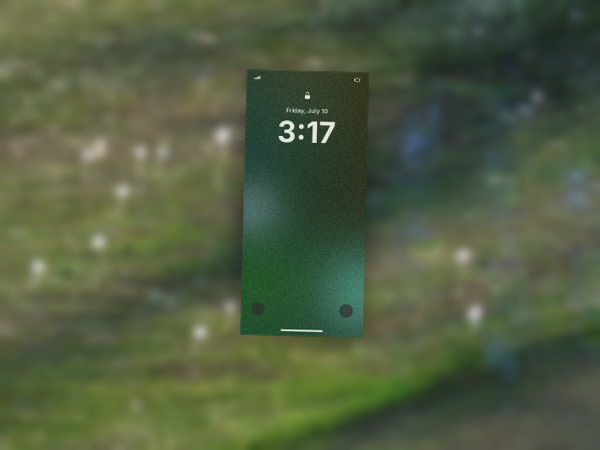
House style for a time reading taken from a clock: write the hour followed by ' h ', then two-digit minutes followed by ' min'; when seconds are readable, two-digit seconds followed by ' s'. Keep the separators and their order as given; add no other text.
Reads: 3 h 17 min
